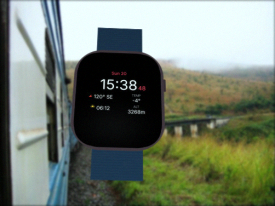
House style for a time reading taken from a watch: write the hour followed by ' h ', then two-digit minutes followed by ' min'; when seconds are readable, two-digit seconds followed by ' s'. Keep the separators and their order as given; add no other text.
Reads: 15 h 38 min
